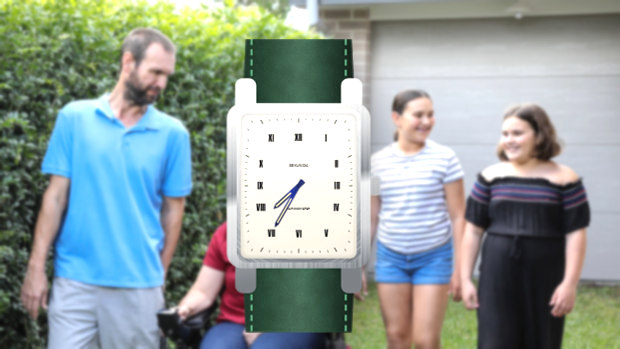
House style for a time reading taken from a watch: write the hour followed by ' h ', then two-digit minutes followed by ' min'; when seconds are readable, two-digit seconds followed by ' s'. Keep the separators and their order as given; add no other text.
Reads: 7 h 35 min
